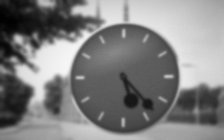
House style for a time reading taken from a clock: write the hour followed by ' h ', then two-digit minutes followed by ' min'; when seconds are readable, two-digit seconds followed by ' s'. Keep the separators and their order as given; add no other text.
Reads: 5 h 23 min
